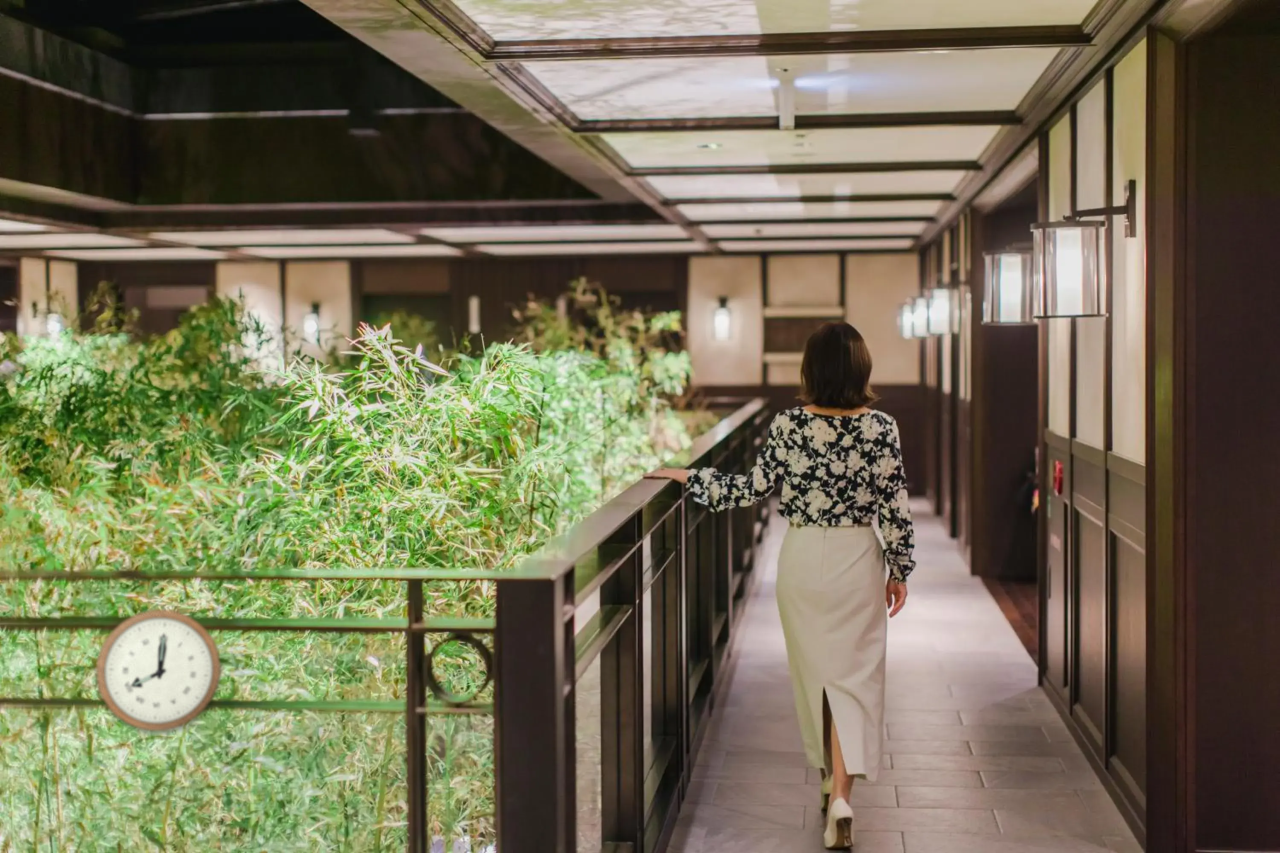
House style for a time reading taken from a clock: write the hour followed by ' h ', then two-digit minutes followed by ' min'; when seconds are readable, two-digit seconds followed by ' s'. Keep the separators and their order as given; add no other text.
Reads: 8 h 00 min
